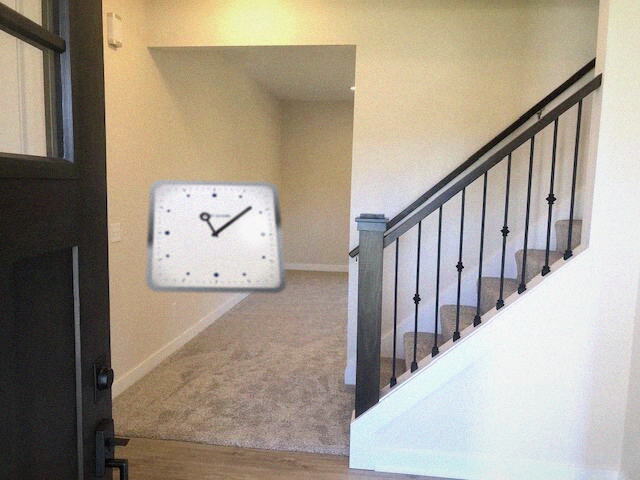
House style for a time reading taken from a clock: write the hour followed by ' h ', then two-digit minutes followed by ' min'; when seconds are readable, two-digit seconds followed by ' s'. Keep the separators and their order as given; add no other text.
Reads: 11 h 08 min
